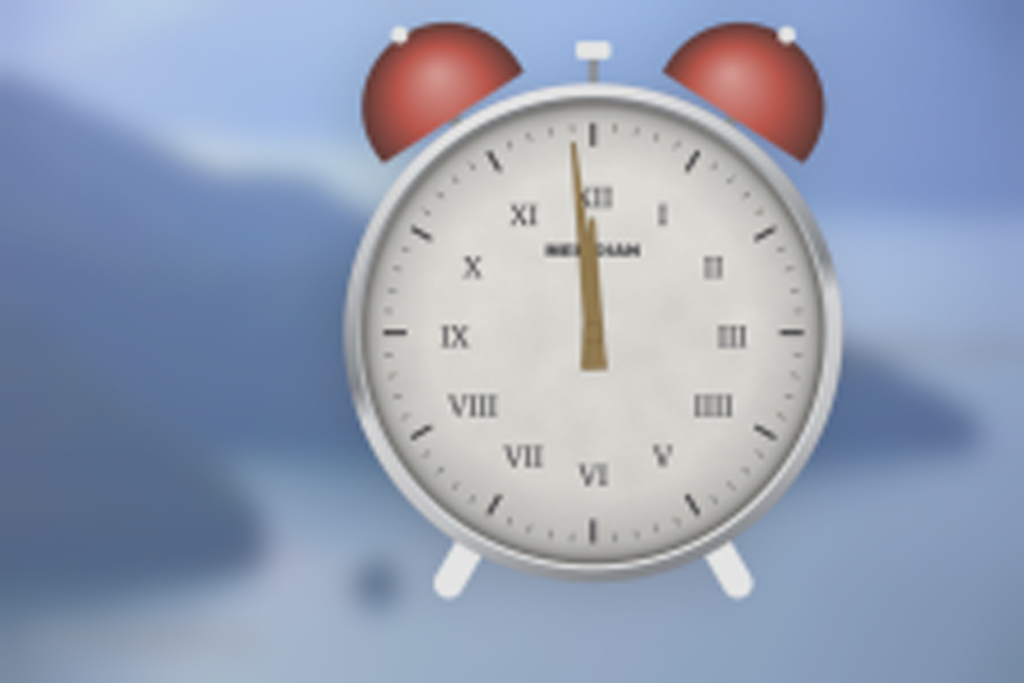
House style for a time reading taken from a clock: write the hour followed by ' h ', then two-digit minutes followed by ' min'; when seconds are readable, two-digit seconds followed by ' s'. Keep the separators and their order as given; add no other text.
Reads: 11 h 59 min
